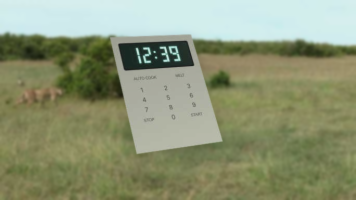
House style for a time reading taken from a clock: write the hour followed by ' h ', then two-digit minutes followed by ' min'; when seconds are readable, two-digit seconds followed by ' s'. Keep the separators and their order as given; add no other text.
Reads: 12 h 39 min
